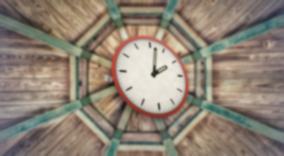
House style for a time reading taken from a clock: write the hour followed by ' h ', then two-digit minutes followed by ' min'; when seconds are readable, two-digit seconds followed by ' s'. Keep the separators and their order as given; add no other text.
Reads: 2 h 02 min
